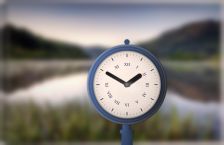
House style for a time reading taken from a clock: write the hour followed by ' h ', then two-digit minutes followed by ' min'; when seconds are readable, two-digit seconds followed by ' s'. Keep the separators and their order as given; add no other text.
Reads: 1 h 50 min
